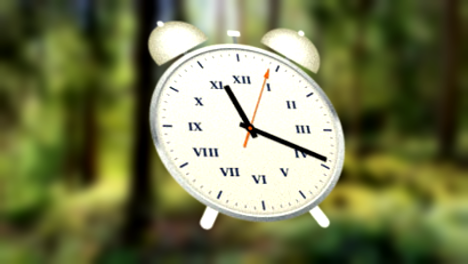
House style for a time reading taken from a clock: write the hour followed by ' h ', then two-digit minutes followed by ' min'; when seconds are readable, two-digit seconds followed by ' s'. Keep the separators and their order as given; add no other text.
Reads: 11 h 19 min 04 s
